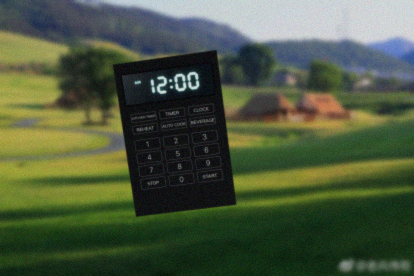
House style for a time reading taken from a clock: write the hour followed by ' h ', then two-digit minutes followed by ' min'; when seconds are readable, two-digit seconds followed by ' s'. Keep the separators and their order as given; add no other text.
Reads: 12 h 00 min
